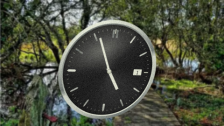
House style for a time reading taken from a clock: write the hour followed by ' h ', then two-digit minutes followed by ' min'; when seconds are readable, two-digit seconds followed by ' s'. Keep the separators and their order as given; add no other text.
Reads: 4 h 56 min
